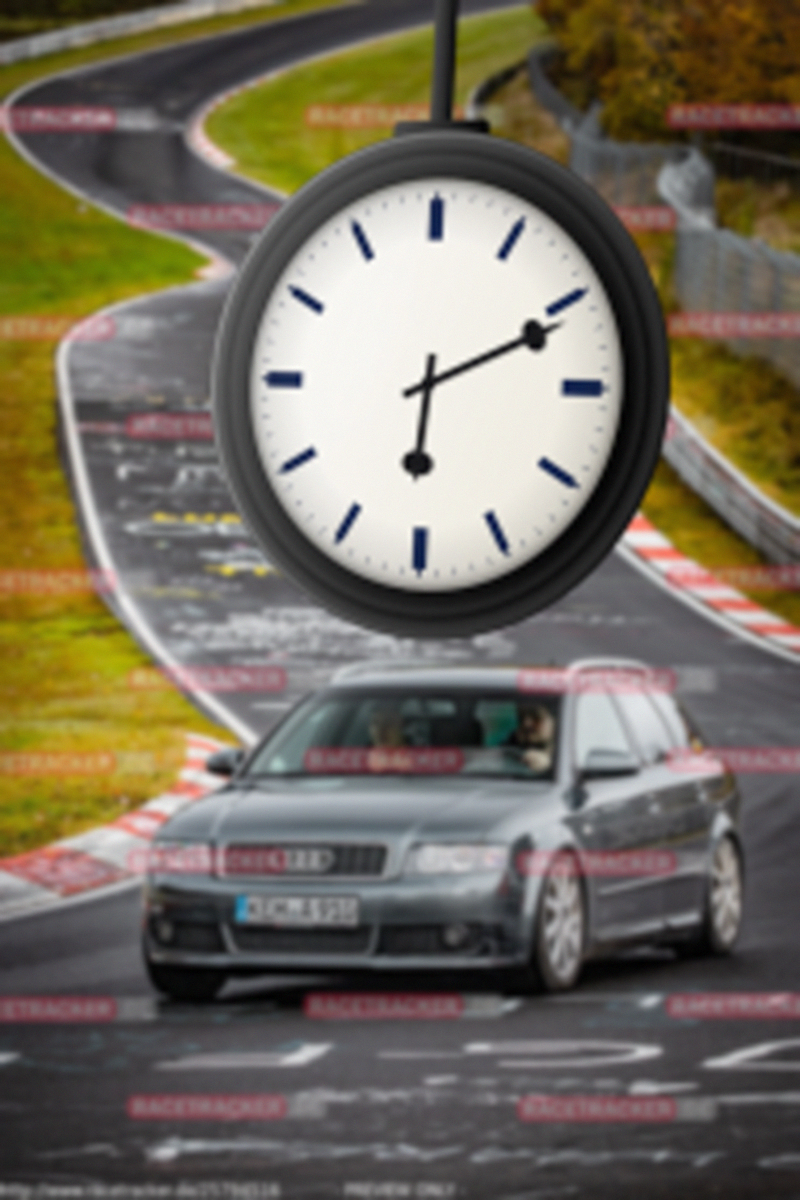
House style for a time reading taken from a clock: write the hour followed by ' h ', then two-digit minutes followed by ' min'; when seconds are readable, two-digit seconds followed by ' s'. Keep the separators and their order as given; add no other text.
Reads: 6 h 11 min
